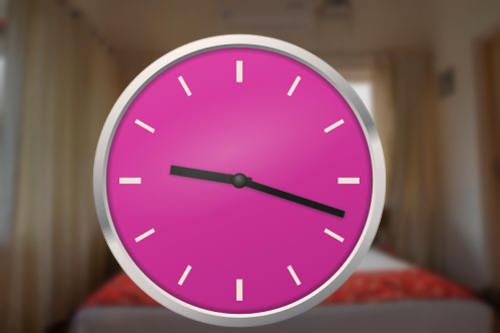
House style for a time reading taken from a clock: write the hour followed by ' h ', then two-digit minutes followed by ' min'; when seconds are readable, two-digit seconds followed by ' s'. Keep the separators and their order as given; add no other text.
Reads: 9 h 18 min
